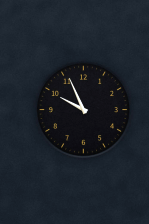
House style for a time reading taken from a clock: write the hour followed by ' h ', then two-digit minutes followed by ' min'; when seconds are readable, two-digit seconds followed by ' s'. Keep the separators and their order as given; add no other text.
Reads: 9 h 56 min
